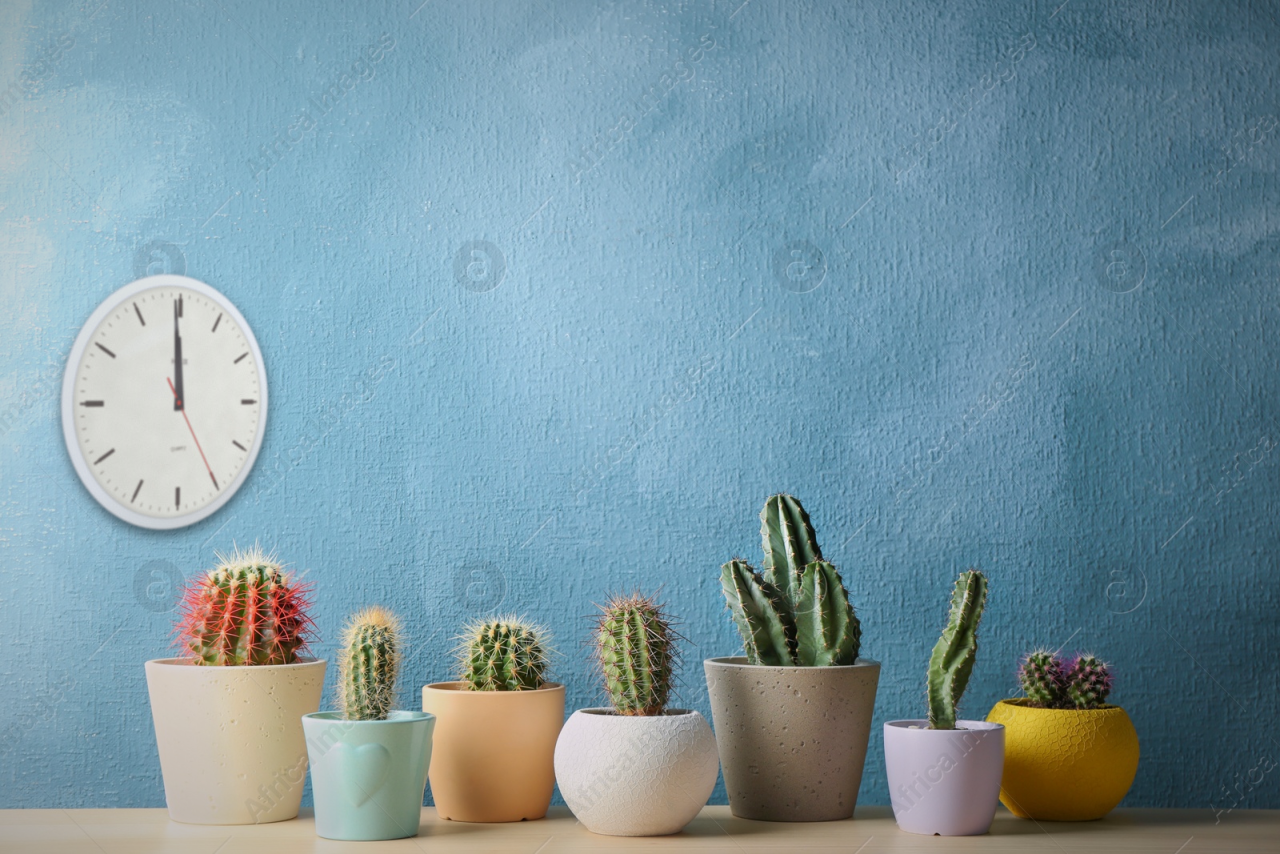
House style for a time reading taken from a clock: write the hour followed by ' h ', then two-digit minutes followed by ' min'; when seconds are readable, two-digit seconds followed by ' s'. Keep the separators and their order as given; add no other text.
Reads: 11 h 59 min 25 s
